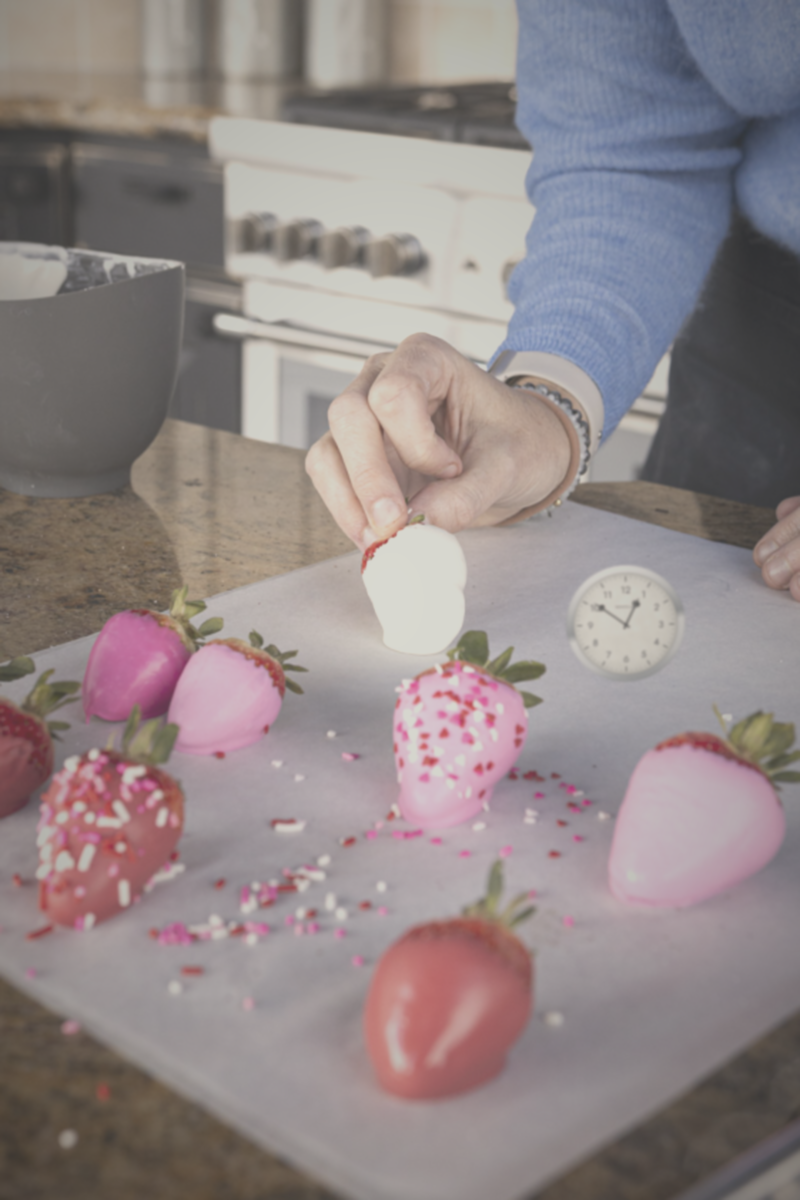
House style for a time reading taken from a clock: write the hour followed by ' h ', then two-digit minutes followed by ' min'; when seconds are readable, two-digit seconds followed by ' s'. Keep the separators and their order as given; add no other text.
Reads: 12 h 51 min
